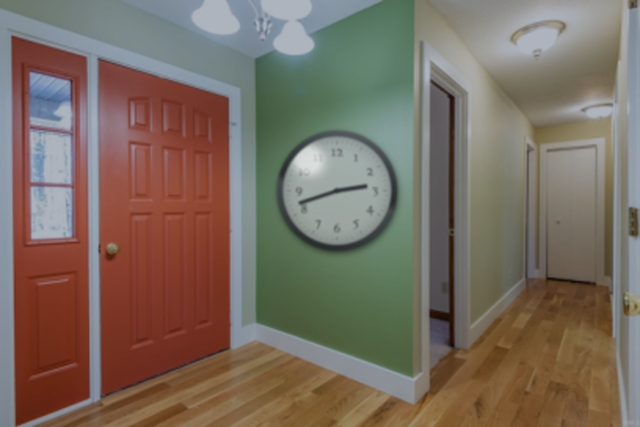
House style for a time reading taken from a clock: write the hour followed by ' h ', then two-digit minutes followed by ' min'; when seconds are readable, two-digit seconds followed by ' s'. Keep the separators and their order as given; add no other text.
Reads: 2 h 42 min
